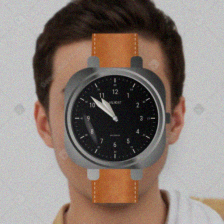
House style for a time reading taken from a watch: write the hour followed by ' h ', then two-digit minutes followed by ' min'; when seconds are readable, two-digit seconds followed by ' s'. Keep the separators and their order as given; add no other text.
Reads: 10 h 52 min
